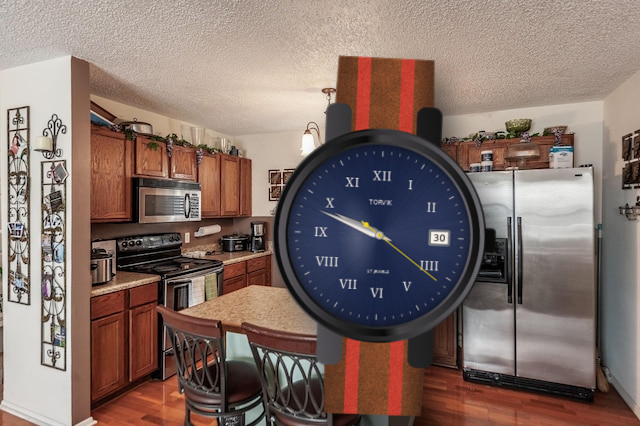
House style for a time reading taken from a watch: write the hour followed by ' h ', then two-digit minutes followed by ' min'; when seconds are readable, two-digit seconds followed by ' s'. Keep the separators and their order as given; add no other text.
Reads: 9 h 48 min 21 s
